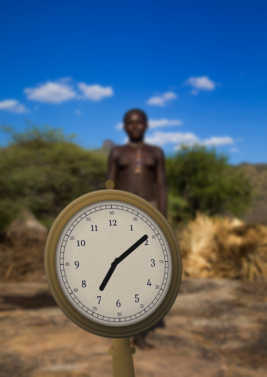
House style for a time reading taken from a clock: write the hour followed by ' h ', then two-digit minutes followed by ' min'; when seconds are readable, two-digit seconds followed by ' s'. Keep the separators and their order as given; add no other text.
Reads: 7 h 09 min
